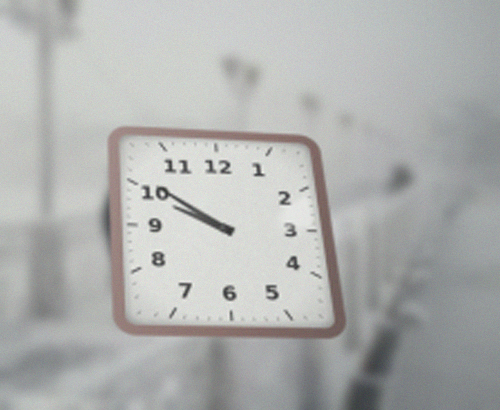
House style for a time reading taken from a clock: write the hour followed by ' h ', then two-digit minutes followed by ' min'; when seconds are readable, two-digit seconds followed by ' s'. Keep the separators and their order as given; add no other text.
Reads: 9 h 51 min
